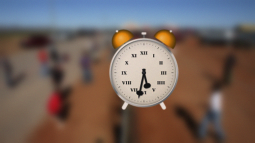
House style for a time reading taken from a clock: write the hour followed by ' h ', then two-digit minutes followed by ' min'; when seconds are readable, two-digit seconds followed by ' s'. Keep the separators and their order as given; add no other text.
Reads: 5 h 32 min
